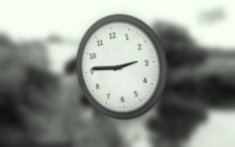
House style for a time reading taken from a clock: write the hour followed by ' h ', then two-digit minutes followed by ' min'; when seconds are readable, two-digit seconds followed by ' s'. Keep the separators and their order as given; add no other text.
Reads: 2 h 46 min
